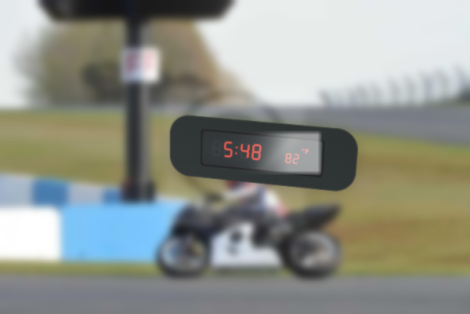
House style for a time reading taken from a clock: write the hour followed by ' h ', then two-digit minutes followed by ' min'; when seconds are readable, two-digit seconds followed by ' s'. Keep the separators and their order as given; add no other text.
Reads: 5 h 48 min
